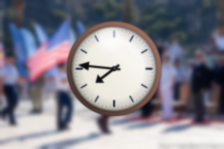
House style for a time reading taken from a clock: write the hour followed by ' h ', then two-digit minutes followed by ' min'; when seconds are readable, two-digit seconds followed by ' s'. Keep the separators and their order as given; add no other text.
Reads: 7 h 46 min
